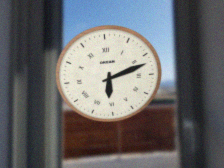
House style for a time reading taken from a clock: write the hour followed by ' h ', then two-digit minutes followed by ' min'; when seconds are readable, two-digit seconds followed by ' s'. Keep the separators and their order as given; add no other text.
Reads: 6 h 12 min
